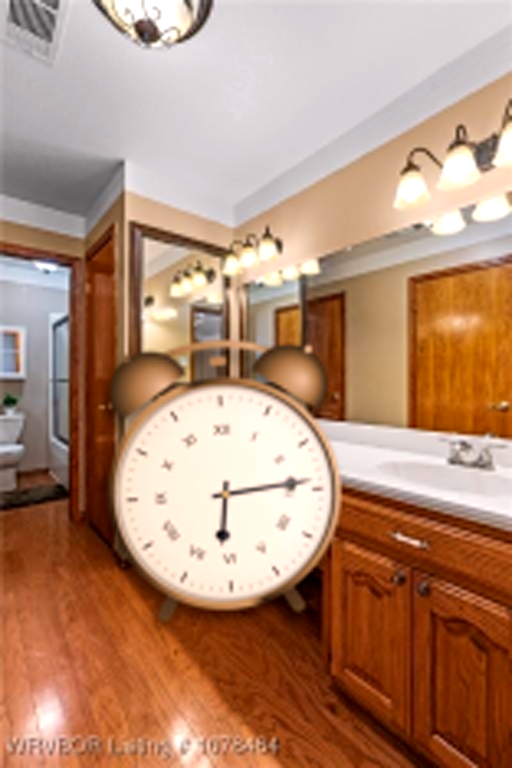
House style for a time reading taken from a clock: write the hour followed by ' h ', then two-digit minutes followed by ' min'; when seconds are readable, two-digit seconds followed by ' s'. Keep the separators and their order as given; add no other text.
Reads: 6 h 14 min
